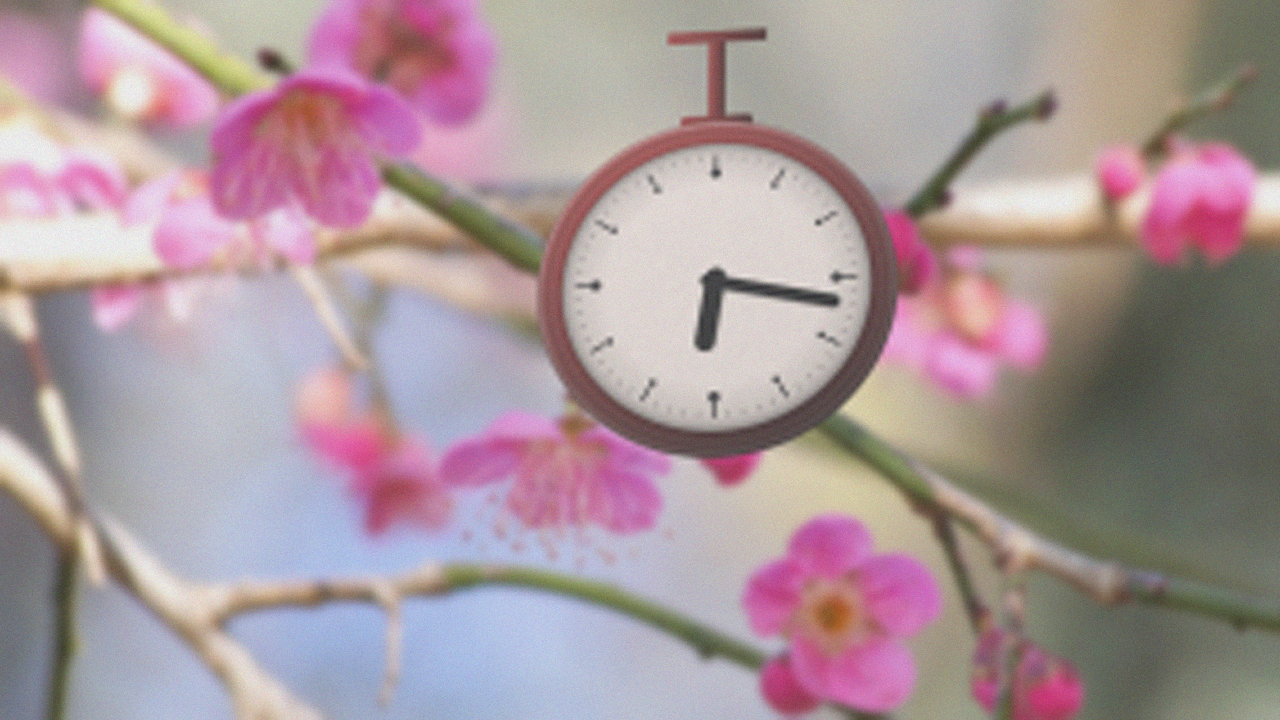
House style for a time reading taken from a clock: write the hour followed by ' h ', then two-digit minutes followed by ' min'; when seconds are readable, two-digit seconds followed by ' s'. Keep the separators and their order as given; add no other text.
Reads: 6 h 17 min
